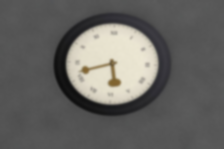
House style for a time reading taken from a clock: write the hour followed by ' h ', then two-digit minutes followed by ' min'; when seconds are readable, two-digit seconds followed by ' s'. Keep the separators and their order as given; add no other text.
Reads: 5 h 42 min
